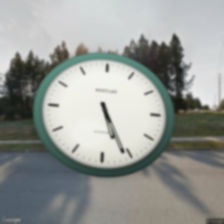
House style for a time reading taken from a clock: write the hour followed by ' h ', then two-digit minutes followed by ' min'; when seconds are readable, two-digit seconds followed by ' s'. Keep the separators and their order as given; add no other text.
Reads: 5 h 26 min
